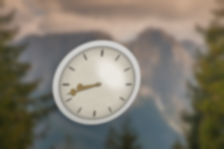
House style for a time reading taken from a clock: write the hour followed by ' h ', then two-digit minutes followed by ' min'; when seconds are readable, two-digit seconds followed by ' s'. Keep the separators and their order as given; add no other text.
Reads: 8 h 42 min
